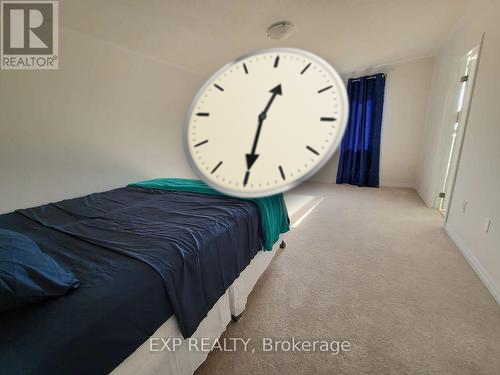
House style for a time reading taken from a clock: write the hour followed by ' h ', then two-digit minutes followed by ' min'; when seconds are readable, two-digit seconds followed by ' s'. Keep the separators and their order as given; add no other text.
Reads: 12 h 30 min
